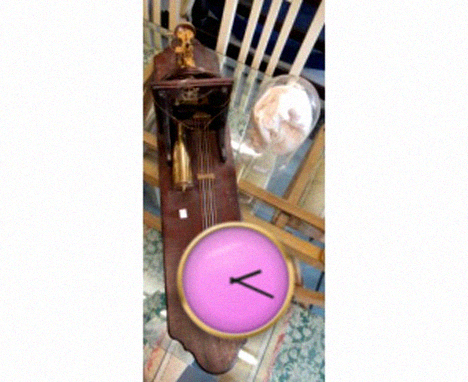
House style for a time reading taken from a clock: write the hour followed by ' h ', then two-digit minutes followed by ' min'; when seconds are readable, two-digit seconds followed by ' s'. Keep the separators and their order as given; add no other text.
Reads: 2 h 19 min
